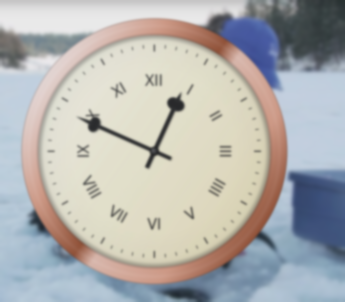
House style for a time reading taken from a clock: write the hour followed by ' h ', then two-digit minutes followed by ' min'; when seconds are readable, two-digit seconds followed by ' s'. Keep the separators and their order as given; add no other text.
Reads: 12 h 49 min
